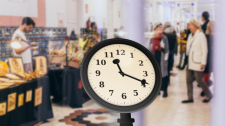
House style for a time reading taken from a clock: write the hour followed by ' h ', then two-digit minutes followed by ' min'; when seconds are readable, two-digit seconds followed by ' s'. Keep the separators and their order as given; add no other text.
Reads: 11 h 19 min
